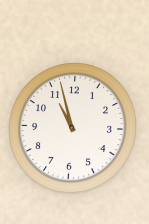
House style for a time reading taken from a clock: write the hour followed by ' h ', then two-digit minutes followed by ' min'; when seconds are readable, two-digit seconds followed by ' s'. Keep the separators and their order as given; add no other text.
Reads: 10 h 57 min
